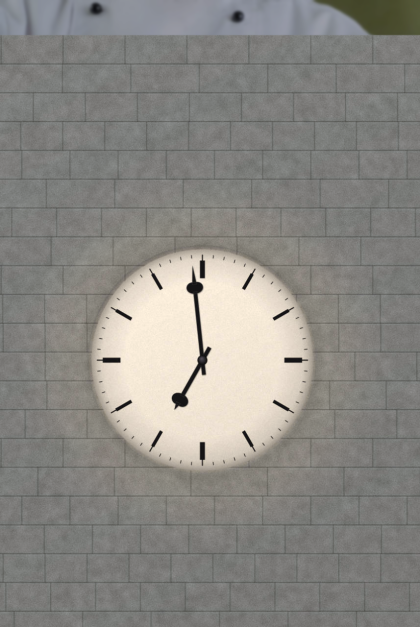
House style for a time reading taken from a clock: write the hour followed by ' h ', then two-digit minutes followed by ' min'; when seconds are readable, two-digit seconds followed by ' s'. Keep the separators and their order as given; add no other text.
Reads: 6 h 59 min
